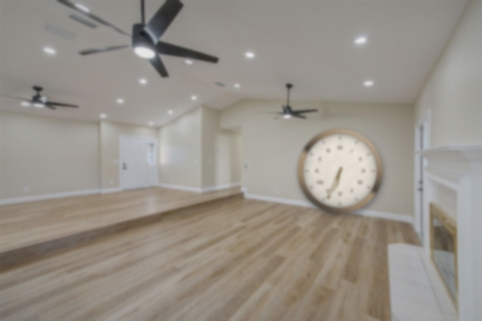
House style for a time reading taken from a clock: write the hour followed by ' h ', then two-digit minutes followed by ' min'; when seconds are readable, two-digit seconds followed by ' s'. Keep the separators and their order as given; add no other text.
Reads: 6 h 34 min
